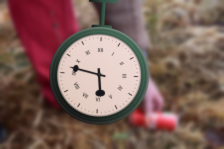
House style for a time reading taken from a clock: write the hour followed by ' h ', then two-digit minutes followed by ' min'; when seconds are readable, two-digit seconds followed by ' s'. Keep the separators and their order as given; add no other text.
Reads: 5 h 47 min
